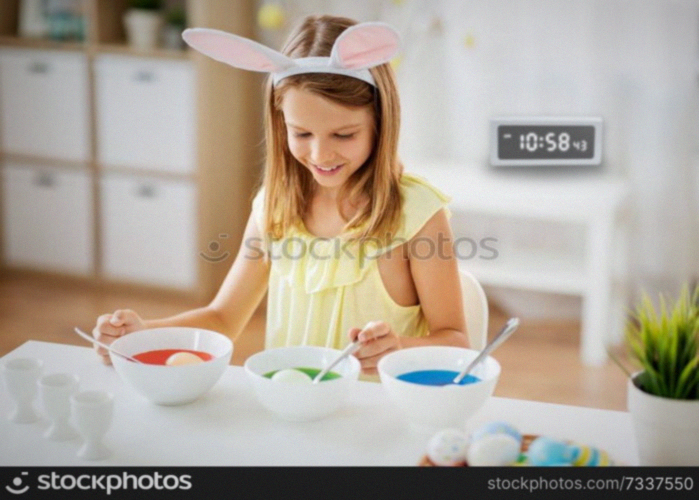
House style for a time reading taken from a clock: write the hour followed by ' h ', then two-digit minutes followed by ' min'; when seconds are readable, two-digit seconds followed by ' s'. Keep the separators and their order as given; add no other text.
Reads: 10 h 58 min
